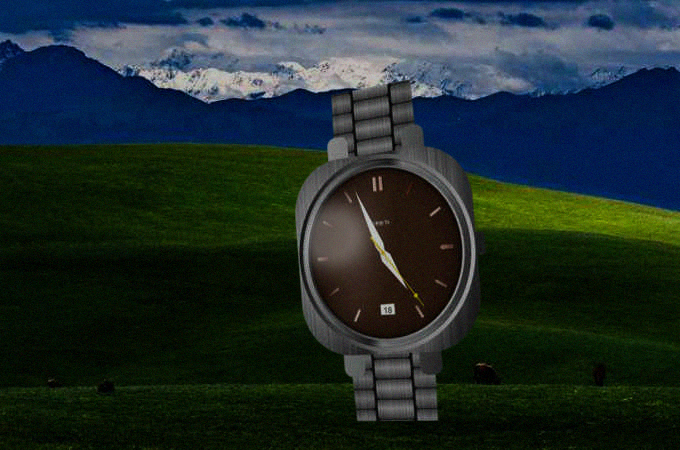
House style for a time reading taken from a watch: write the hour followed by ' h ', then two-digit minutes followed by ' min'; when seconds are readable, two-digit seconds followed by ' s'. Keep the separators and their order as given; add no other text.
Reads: 4 h 56 min 24 s
